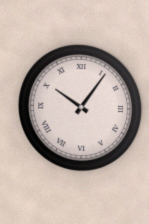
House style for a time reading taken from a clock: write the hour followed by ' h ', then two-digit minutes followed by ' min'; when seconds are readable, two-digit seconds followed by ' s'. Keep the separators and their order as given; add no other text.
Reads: 10 h 06 min
